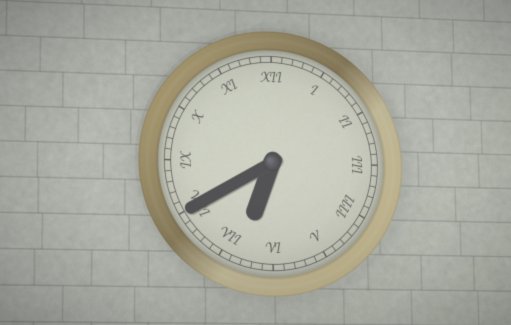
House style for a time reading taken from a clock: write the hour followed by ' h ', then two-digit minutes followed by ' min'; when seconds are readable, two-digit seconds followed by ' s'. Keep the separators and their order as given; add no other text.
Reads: 6 h 40 min
